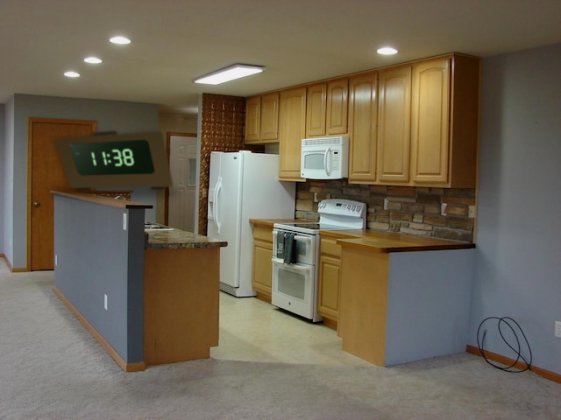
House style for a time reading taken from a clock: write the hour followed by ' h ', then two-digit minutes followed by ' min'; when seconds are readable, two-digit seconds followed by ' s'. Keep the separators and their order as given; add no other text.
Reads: 11 h 38 min
